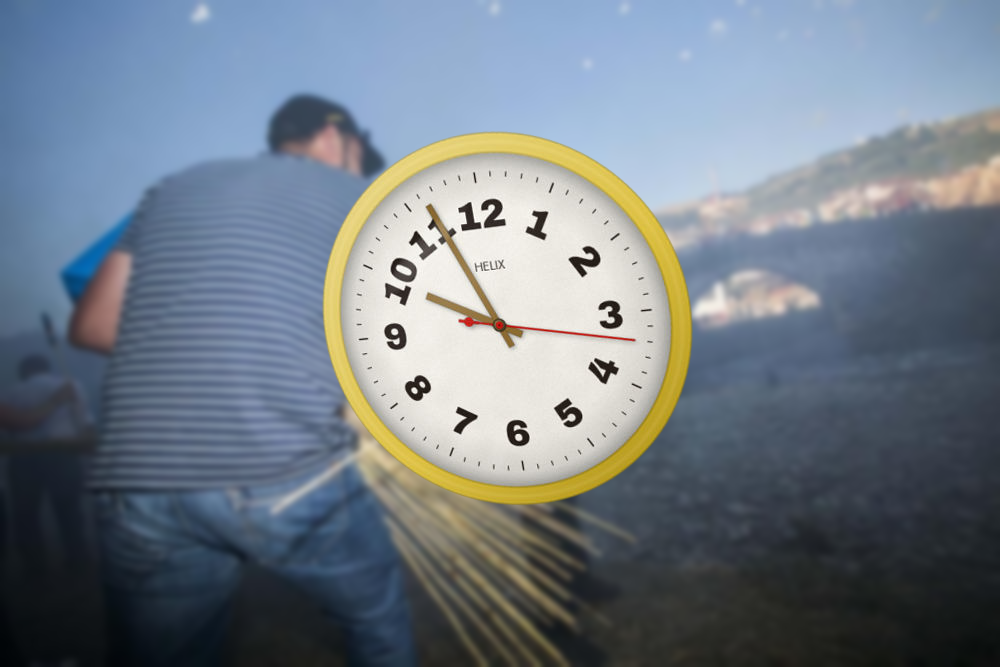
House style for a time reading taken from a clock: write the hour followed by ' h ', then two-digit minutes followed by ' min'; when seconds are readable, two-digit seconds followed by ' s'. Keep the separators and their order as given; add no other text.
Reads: 9 h 56 min 17 s
